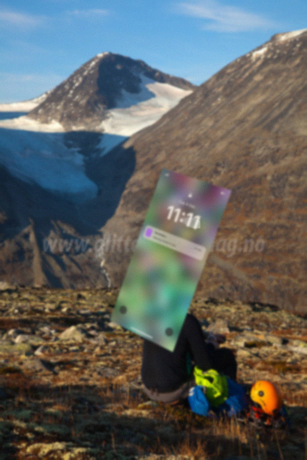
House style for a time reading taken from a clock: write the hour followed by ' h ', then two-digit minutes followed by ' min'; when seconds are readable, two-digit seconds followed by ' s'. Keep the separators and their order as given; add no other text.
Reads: 11 h 11 min
